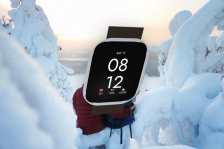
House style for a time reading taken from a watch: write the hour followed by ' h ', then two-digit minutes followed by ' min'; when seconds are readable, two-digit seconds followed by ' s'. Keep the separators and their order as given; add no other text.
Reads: 8 h 12 min
